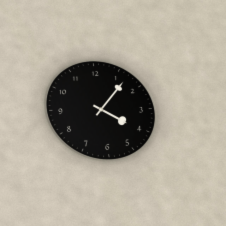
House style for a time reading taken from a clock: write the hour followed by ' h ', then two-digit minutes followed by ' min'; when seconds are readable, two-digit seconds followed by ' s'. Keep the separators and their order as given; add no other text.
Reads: 4 h 07 min
